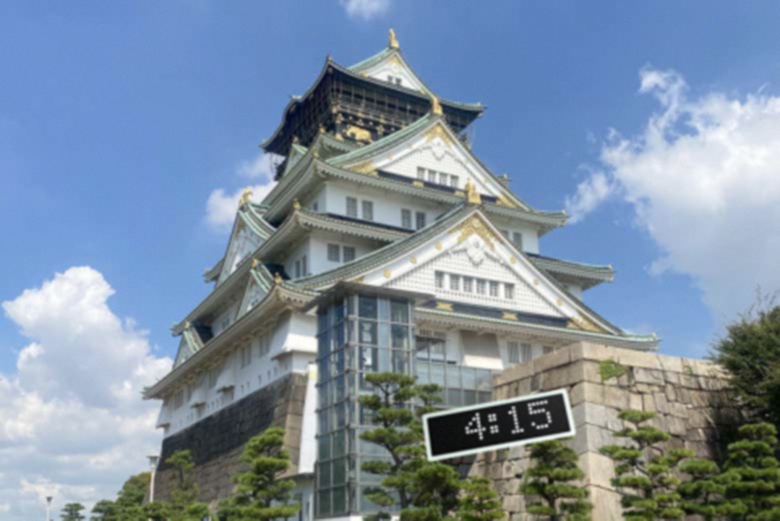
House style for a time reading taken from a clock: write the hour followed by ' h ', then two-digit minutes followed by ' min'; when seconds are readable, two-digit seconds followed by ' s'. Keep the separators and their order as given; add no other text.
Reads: 4 h 15 min
